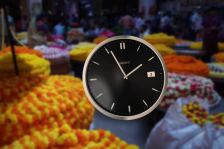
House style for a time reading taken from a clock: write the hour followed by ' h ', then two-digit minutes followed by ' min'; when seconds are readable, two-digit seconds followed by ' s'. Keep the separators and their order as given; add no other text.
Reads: 1 h 56 min
